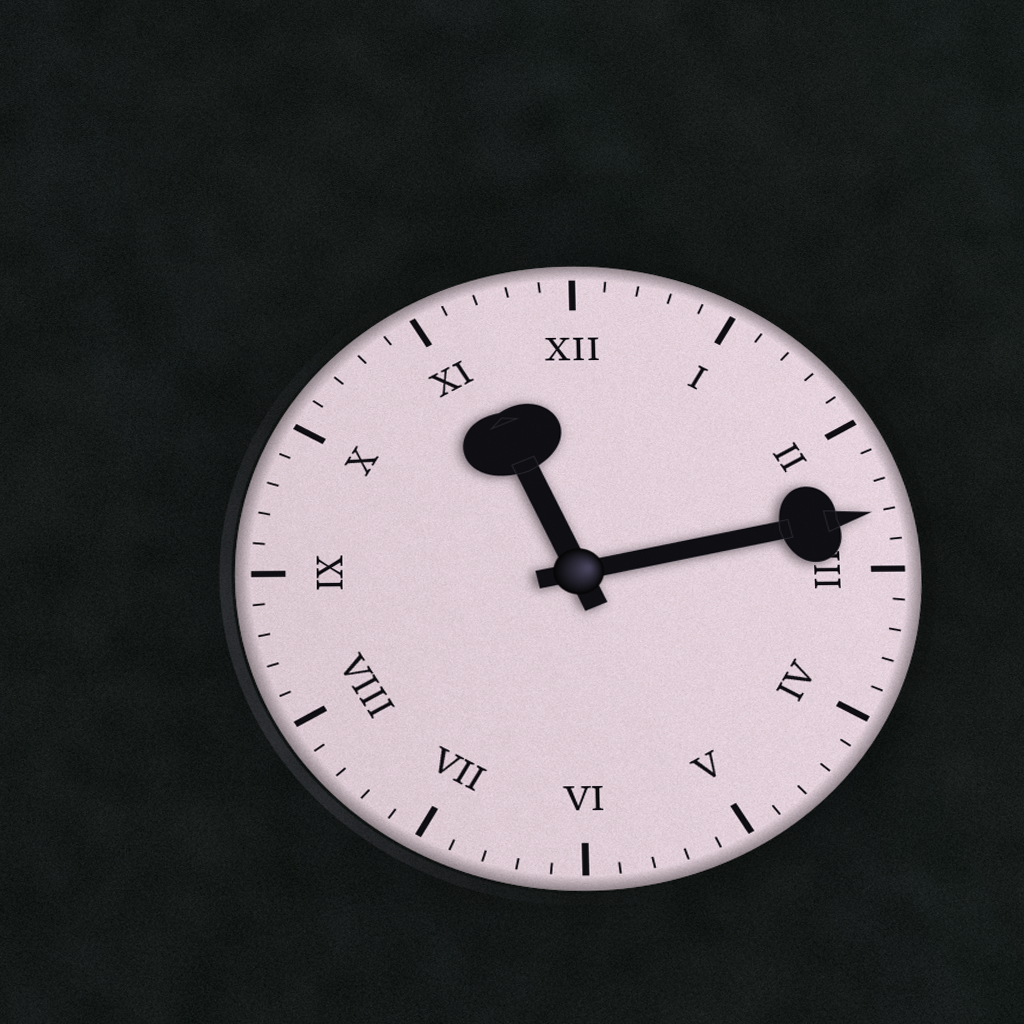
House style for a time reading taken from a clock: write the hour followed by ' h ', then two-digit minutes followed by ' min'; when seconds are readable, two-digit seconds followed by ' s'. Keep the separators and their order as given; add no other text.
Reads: 11 h 13 min
